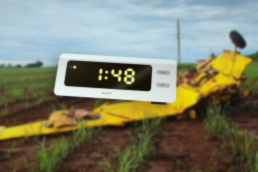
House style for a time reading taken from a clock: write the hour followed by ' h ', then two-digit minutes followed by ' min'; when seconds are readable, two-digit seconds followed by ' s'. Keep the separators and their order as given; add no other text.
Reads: 1 h 48 min
